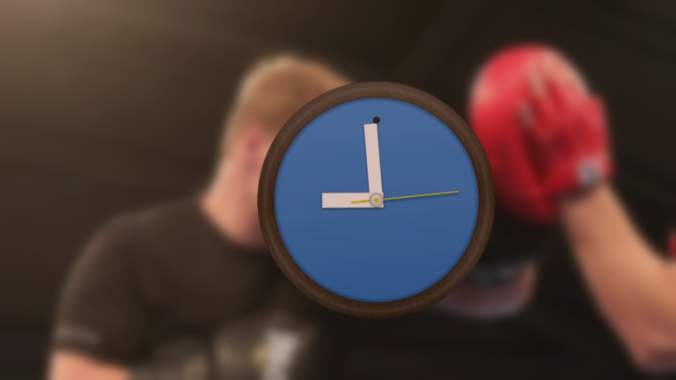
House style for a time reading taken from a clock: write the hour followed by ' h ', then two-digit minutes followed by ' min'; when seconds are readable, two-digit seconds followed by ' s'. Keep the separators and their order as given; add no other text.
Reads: 8 h 59 min 14 s
